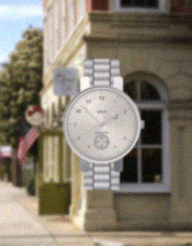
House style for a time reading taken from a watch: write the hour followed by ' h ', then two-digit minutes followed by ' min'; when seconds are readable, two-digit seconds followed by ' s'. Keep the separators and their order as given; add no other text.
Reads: 1 h 52 min
